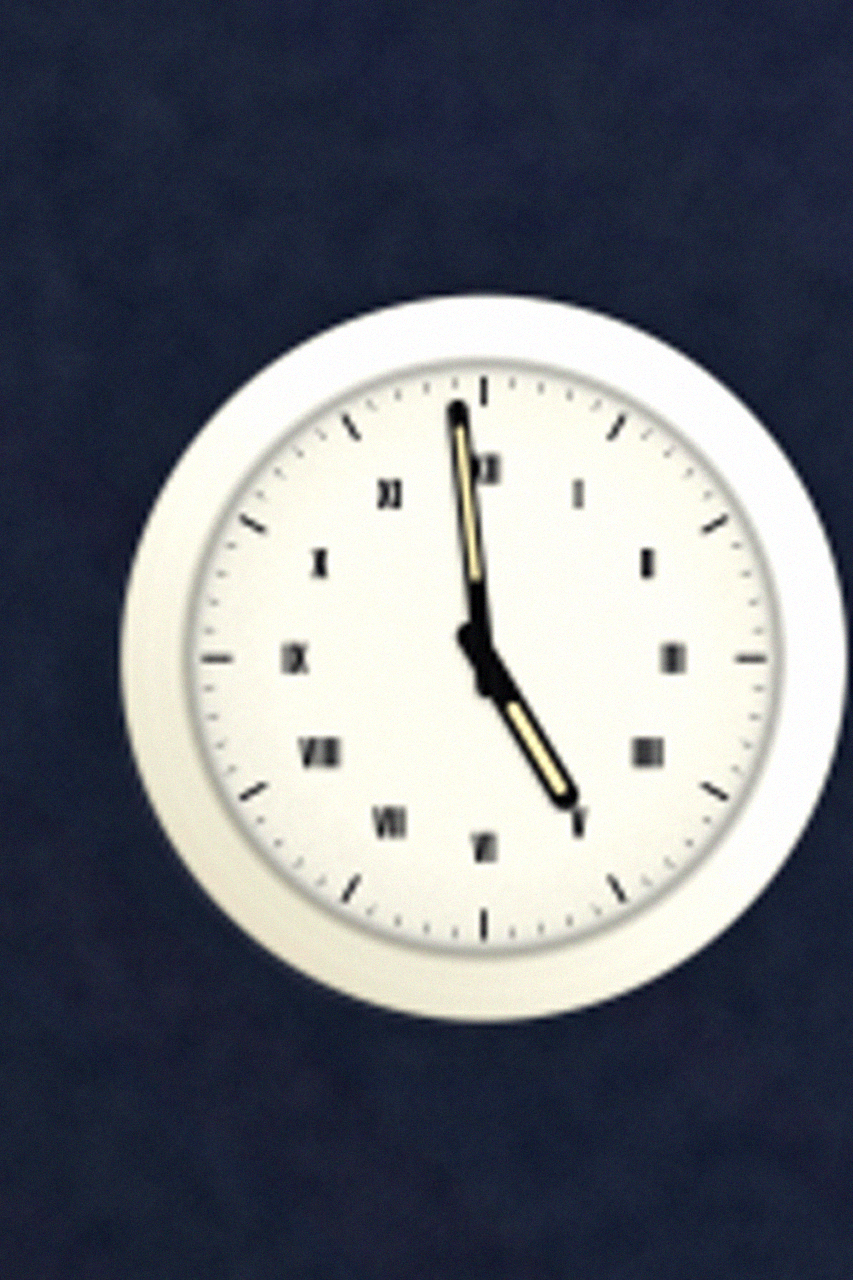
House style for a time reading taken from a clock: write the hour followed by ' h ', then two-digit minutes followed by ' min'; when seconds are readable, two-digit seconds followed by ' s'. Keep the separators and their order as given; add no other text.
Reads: 4 h 59 min
